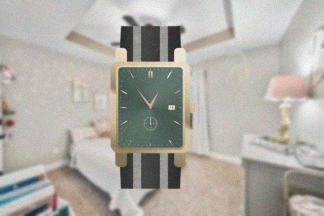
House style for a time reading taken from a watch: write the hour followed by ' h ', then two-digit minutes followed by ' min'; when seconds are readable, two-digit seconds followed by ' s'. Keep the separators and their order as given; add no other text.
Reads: 12 h 54 min
